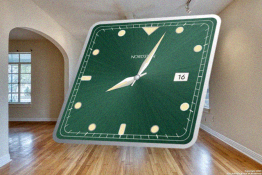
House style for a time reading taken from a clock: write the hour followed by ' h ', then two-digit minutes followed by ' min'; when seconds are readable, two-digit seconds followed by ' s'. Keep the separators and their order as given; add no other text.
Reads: 8 h 03 min
